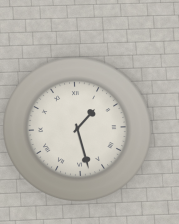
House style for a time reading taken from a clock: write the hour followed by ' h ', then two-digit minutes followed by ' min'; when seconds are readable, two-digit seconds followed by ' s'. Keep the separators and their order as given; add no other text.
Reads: 1 h 28 min
